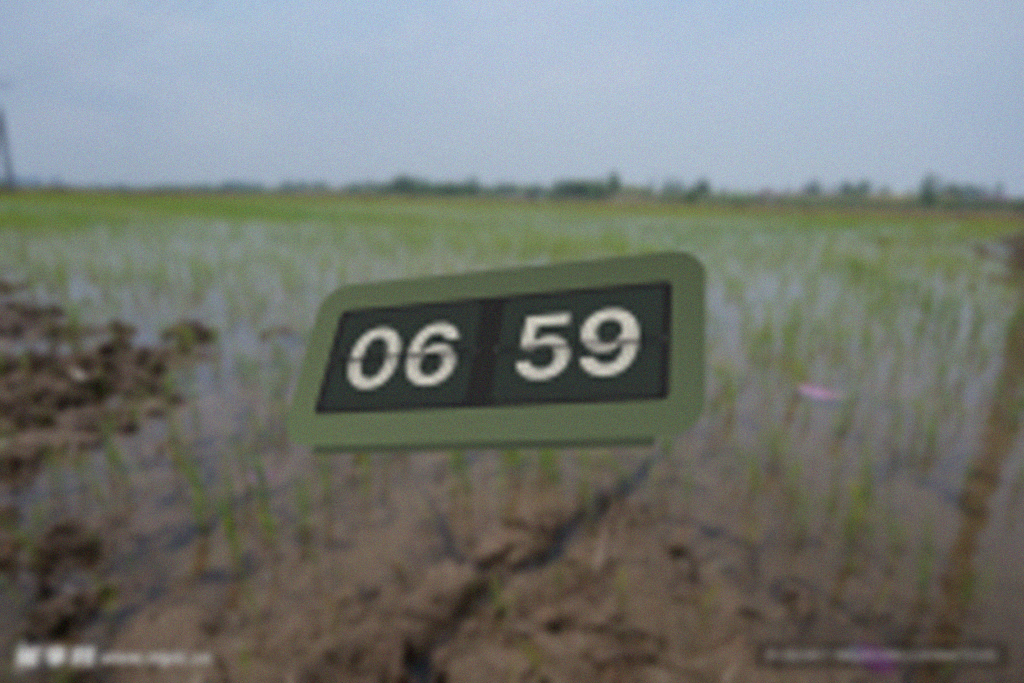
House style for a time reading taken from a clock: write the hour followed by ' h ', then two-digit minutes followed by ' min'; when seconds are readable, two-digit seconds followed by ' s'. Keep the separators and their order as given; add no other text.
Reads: 6 h 59 min
